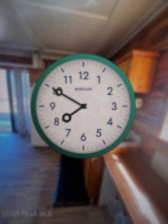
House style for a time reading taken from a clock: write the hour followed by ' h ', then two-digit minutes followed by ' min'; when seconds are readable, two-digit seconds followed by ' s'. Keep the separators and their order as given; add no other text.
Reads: 7 h 50 min
